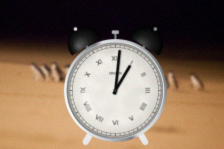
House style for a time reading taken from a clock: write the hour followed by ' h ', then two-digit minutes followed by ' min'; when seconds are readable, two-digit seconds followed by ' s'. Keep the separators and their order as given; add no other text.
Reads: 1 h 01 min
